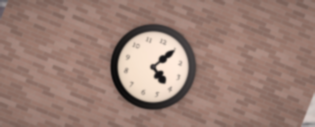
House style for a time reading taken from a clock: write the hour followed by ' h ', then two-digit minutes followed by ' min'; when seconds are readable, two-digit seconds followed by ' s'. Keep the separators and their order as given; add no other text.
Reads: 4 h 05 min
